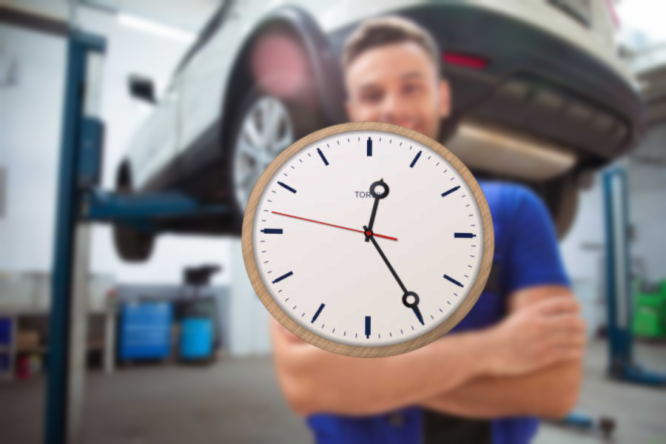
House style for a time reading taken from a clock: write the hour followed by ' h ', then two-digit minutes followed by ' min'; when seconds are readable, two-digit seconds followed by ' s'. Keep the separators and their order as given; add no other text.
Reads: 12 h 24 min 47 s
